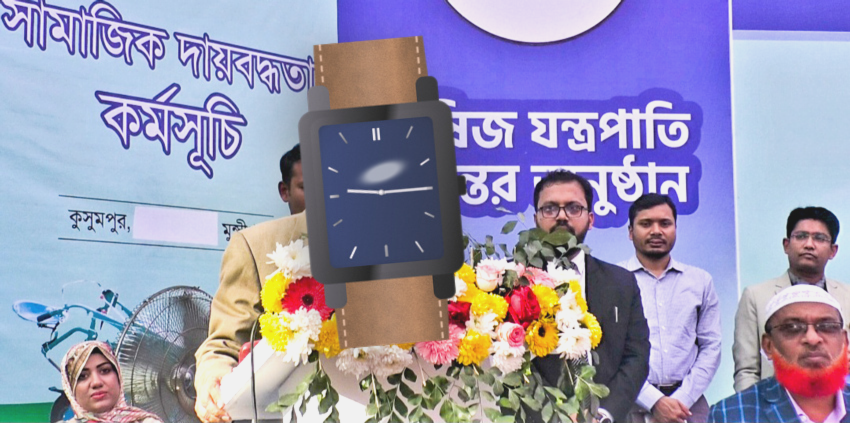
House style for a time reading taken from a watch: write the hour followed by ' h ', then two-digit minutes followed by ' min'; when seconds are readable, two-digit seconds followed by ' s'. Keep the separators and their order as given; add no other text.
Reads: 9 h 15 min
